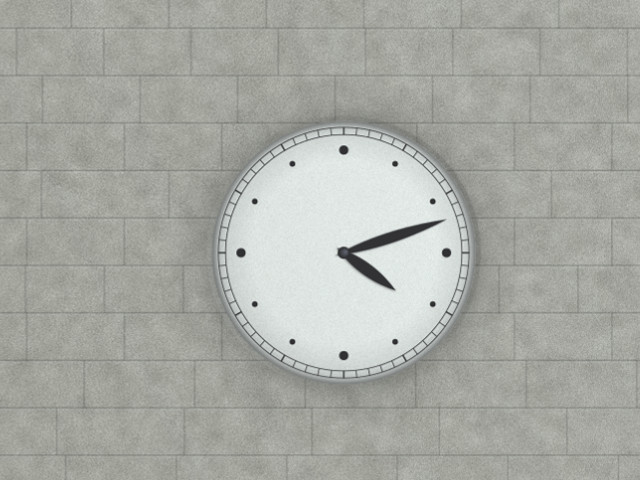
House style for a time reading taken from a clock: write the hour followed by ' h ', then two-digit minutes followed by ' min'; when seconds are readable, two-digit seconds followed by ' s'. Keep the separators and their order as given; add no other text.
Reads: 4 h 12 min
